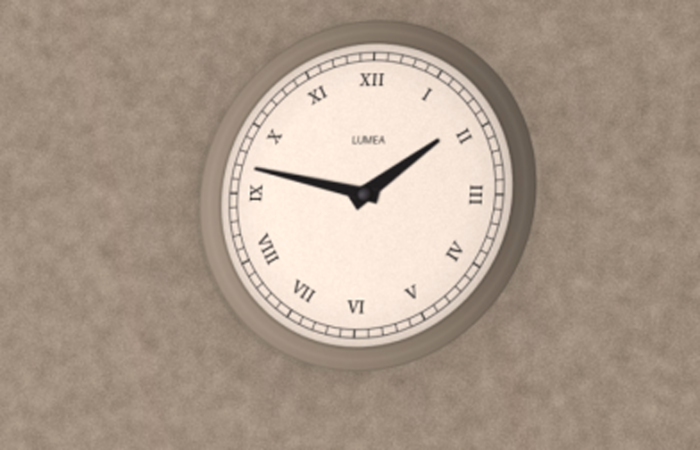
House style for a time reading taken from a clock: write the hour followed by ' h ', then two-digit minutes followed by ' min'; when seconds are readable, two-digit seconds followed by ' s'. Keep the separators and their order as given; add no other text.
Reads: 1 h 47 min
